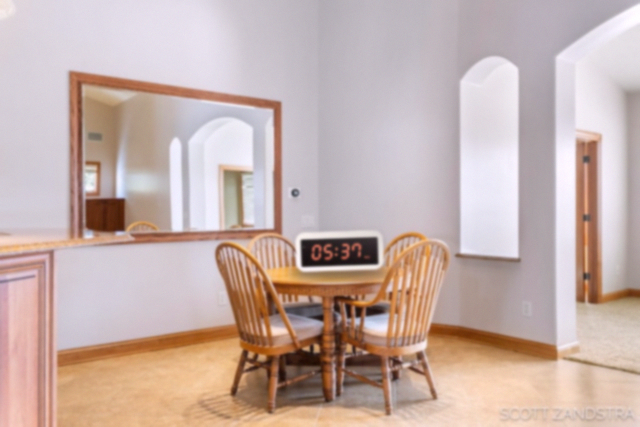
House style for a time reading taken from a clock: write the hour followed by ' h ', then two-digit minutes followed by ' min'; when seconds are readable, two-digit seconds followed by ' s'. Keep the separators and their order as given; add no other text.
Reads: 5 h 37 min
